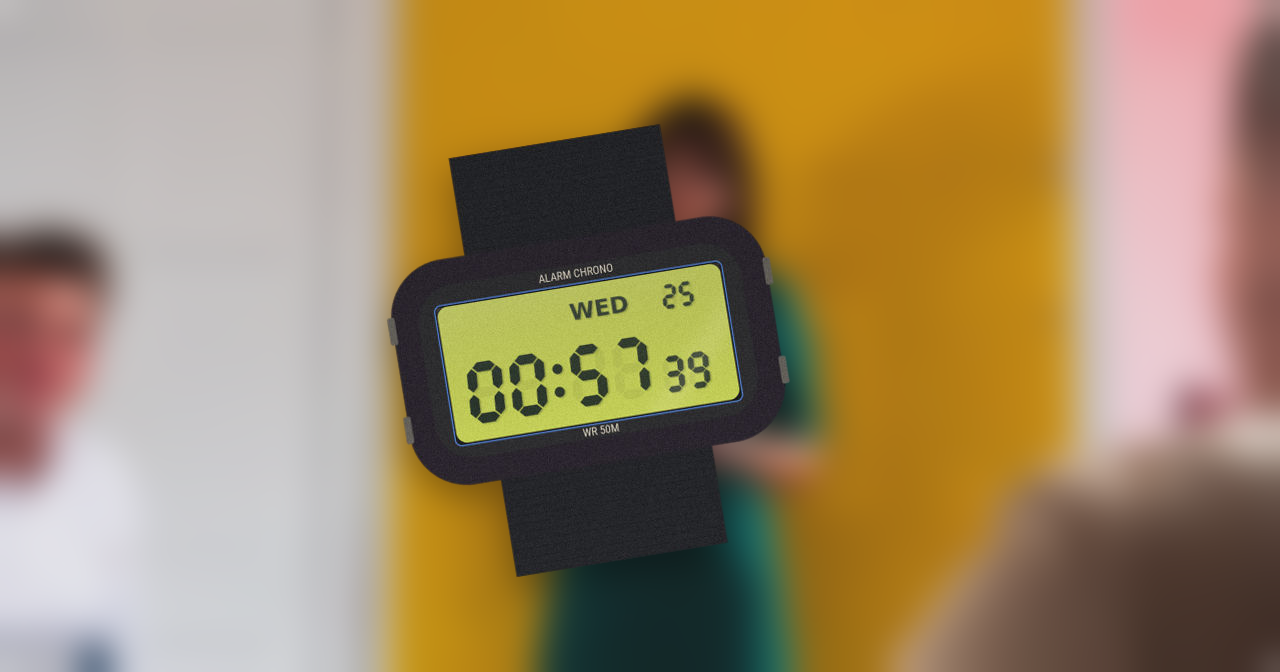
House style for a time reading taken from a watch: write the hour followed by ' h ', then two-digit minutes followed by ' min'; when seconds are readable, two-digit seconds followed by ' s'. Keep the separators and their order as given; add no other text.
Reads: 0 h 57 min 39 s
